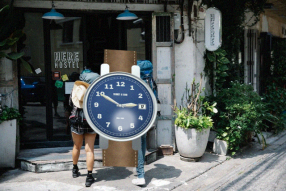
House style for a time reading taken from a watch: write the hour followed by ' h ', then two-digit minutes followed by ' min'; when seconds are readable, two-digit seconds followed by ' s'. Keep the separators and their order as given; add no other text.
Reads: 2 h 50 min
